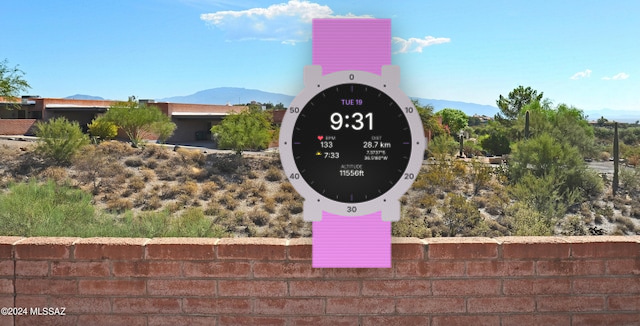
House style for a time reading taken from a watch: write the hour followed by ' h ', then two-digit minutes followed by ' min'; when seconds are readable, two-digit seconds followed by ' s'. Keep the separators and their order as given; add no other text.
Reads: 9 h 31 min
